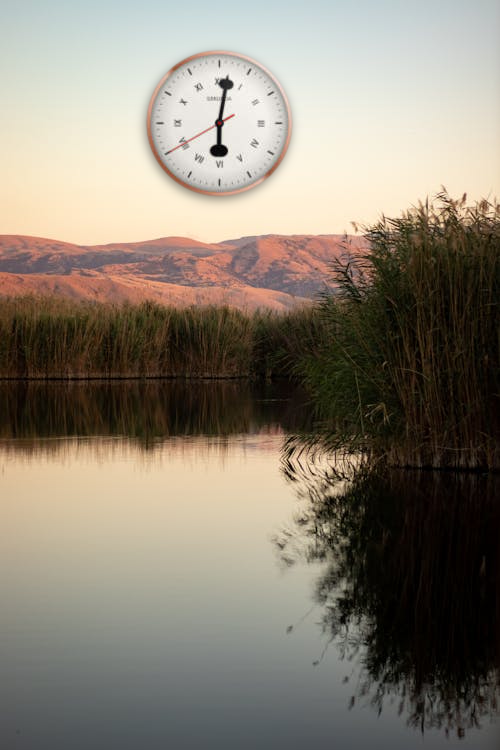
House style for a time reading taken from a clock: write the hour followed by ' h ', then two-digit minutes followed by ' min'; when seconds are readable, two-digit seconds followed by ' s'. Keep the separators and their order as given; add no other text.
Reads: 6 h 01 min 40 s
